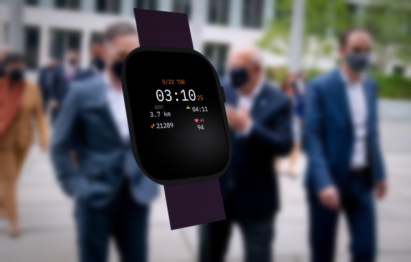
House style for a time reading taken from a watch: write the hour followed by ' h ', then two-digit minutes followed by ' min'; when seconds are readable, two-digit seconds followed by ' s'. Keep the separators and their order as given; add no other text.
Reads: 3 h 10 min
